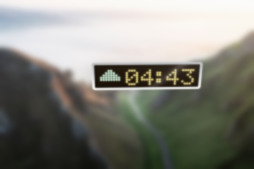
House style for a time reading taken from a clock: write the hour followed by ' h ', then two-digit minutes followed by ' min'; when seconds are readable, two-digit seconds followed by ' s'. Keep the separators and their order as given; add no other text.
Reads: 4 h 43 min
